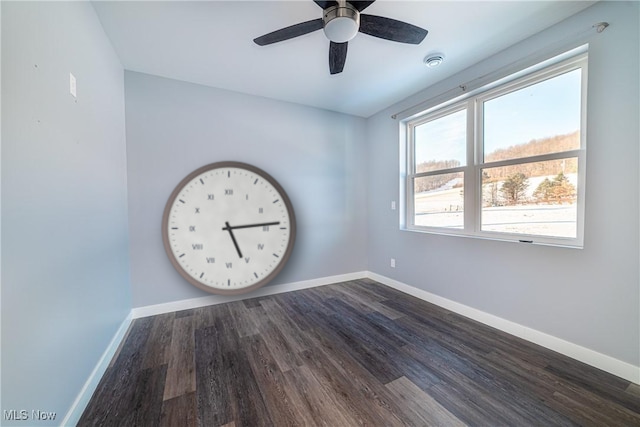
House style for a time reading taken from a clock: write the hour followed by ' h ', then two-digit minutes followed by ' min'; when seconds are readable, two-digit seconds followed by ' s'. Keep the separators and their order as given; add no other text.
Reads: 5 h 14 min
